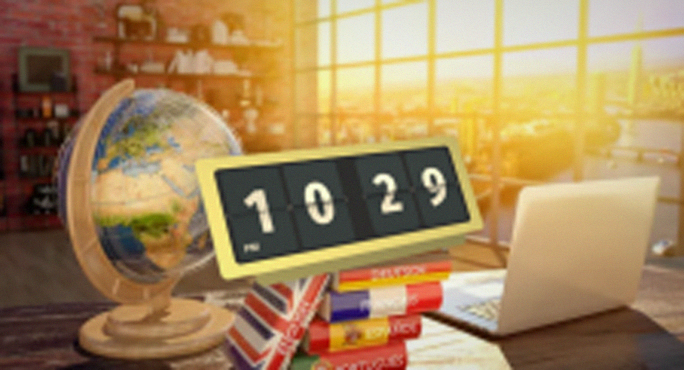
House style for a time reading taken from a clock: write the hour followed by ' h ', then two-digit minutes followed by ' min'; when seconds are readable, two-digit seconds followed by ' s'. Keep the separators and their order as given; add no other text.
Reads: 10 h 29 min
